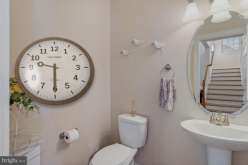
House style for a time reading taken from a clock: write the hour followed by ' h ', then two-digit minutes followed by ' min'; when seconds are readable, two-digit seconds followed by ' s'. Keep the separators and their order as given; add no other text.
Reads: 9 h 30 min
